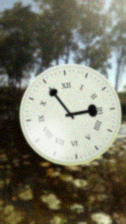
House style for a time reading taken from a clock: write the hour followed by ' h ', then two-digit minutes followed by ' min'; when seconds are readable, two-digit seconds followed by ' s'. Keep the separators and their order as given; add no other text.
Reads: 2 h 55 min
